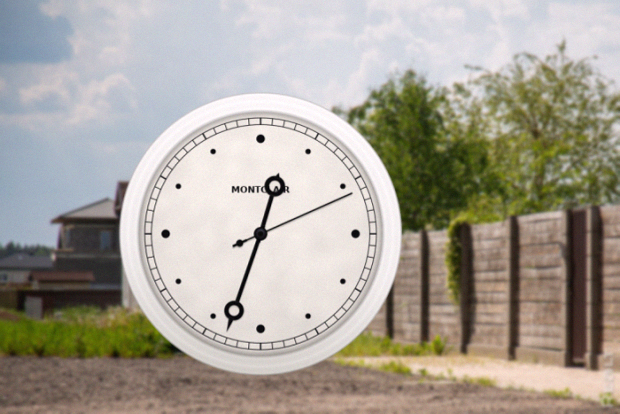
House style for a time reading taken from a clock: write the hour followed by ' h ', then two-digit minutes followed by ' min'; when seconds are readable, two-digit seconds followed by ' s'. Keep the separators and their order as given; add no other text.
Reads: 12 h 33 min 11 s
